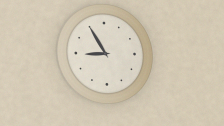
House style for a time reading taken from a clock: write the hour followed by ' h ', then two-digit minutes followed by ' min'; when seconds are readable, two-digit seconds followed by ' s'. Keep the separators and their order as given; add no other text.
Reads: 8 h 55 min
